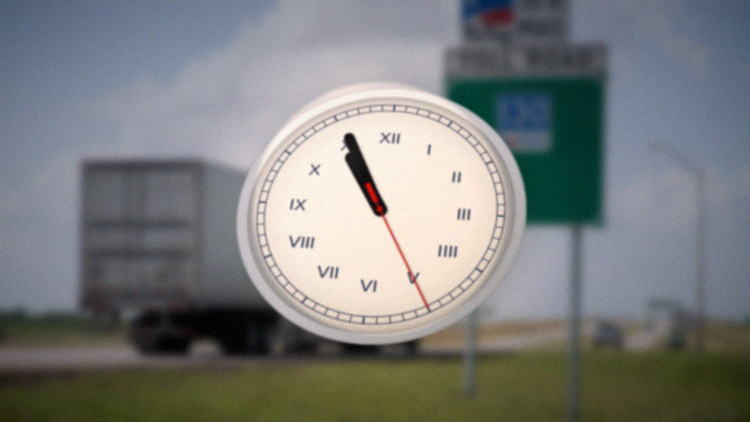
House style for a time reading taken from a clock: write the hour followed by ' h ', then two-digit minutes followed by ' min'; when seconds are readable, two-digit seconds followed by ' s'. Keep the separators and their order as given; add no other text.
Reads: 10 h 55 min 25 s
